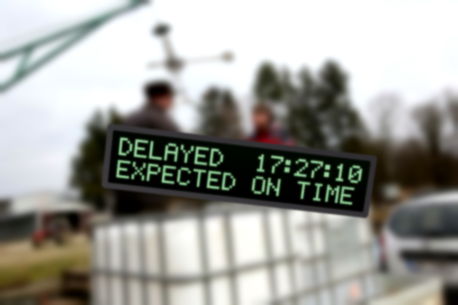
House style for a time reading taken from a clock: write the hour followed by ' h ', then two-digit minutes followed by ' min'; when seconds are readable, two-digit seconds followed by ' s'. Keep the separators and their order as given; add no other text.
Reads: 17 h 27 min 10 s
